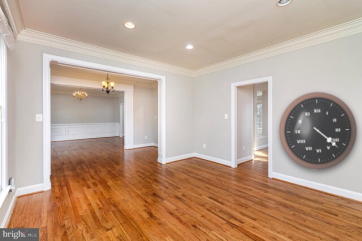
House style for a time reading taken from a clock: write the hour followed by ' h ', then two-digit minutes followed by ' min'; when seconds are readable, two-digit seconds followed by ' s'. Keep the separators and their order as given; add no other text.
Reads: 4 h 22 min
